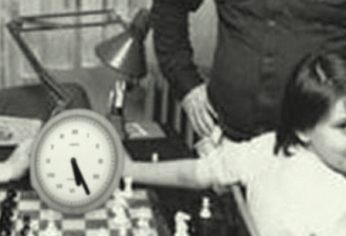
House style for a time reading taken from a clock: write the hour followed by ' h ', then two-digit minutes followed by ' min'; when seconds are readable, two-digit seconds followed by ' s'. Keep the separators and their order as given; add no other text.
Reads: 5 h 25 min
